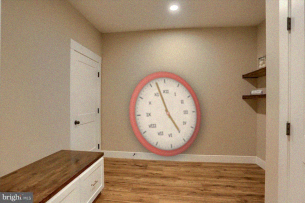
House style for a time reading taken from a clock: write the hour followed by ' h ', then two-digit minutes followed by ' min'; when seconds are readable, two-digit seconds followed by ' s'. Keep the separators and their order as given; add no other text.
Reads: 4 h 57 min
